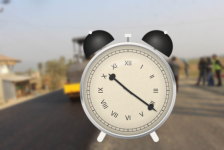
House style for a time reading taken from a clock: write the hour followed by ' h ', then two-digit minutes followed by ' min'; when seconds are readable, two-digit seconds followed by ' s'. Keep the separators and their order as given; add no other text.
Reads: 10 h 21 min
